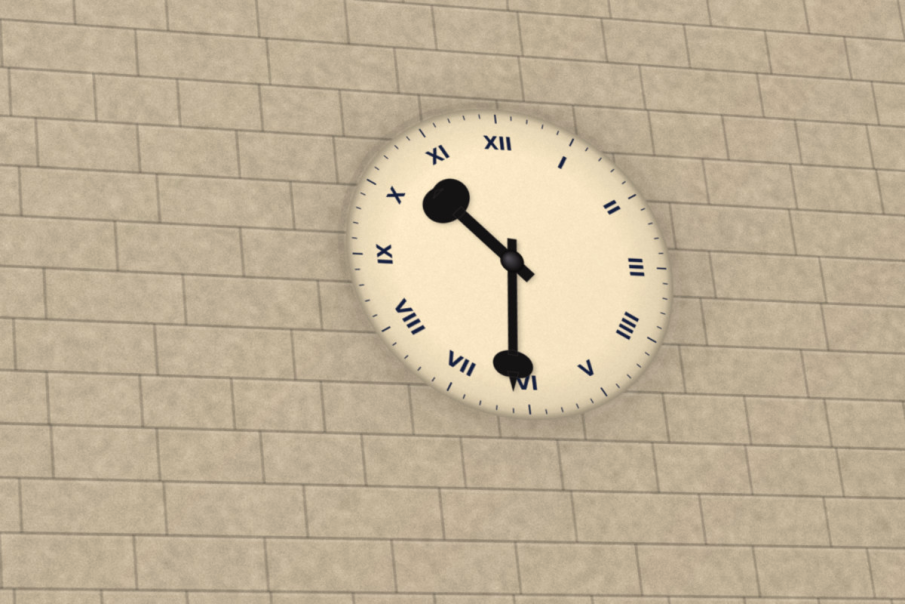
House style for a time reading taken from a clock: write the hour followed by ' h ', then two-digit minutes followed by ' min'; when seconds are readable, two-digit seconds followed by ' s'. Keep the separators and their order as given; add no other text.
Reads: 10 h 31 min
